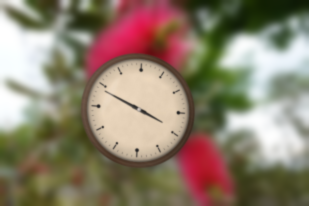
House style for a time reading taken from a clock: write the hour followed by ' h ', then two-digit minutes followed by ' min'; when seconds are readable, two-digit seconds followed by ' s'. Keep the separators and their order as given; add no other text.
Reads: 3 h 49 min
